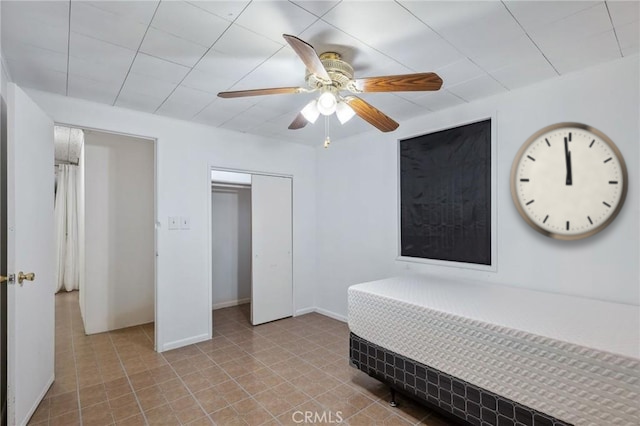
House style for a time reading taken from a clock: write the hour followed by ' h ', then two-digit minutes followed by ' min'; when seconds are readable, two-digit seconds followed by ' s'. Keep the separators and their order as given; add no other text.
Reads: 11 h 59 min
